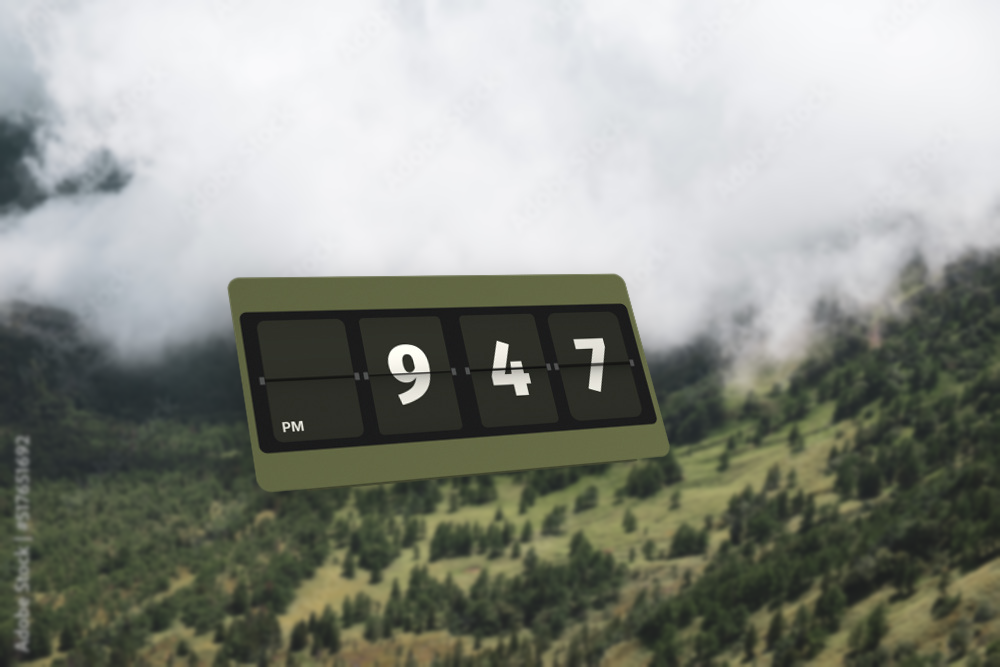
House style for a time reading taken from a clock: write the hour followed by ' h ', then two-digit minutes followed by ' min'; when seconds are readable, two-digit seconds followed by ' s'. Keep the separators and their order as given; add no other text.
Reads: 9 h 47 min
